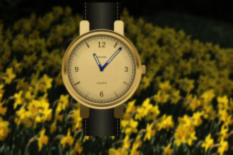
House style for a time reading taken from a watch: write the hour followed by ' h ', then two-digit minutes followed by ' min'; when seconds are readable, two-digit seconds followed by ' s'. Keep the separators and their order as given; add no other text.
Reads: 11 h 07 min
